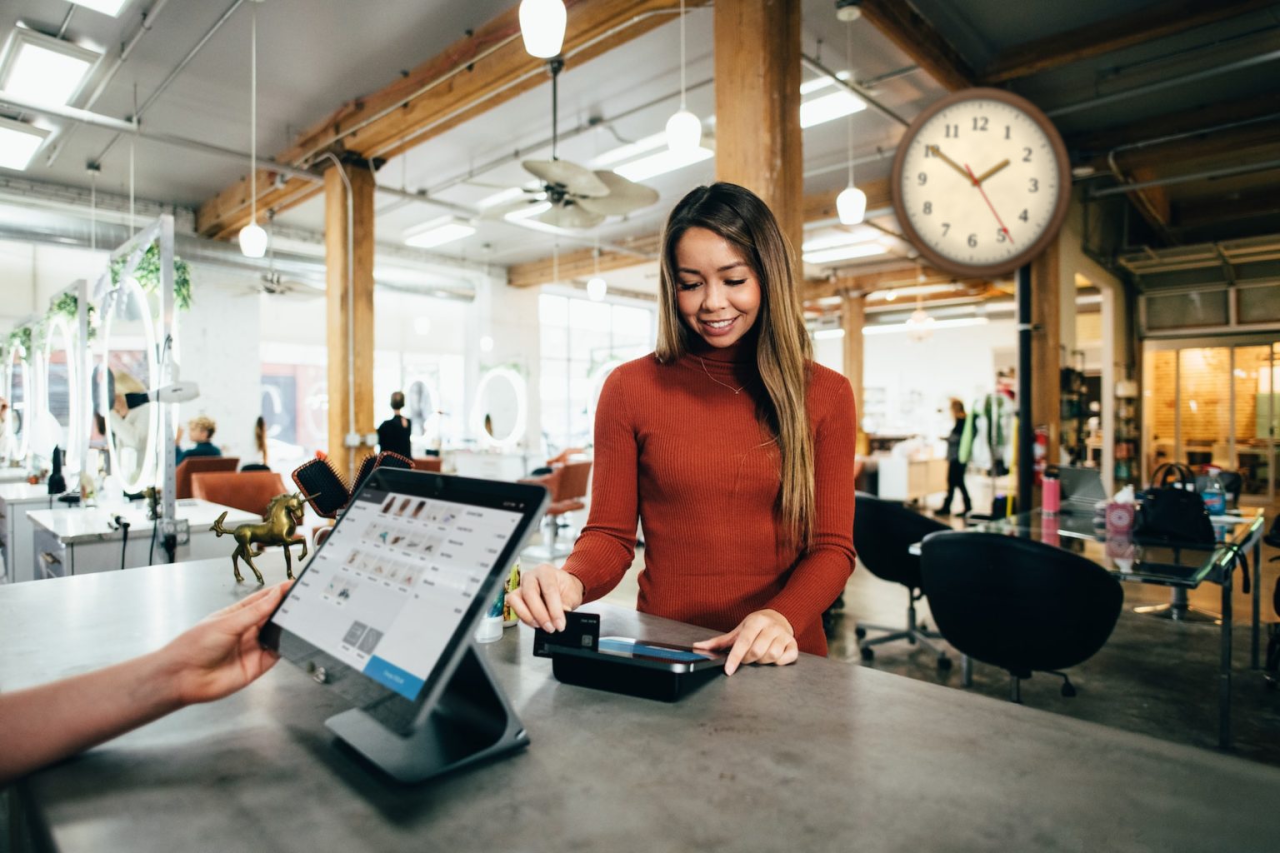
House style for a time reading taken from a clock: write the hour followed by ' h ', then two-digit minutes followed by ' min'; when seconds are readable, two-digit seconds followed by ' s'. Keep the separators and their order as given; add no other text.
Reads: 1 h 50 min 24 s
